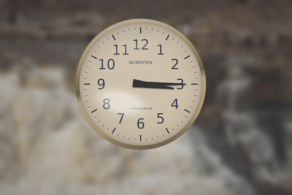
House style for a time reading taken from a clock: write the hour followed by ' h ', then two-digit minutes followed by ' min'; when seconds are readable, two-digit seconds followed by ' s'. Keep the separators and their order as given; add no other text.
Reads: 3 h 15 min
